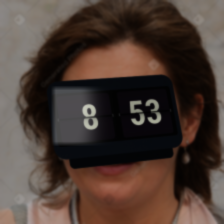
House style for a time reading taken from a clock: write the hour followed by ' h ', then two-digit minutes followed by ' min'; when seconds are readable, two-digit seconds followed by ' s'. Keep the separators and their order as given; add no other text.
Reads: 8 h 53 min
